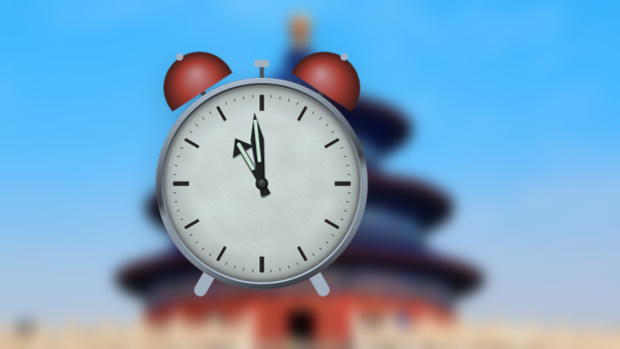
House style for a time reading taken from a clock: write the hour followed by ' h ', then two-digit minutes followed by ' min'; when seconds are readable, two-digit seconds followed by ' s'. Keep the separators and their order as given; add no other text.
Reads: 10 h 59 min
